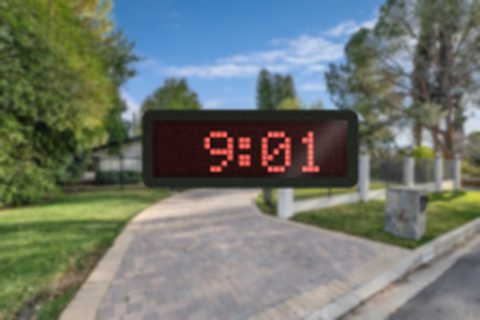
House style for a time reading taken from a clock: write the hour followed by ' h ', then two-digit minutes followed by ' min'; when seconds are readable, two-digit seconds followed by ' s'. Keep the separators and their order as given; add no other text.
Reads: 9 h 01 min
